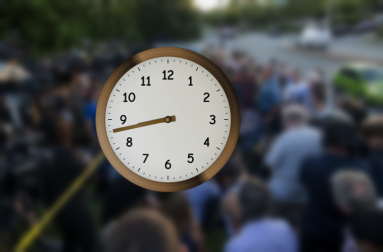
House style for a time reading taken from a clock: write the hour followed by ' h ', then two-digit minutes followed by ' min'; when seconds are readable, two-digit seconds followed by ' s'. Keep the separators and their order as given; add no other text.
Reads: 8 h 43 min
